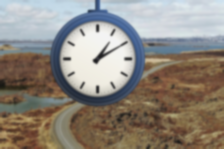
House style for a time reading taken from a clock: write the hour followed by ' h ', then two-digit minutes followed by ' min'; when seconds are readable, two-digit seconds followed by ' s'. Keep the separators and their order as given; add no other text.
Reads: 1 h 10 min
